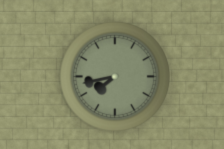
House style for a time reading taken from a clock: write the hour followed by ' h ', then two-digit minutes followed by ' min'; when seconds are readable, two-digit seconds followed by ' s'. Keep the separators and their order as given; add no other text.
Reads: 7 h 43 min
